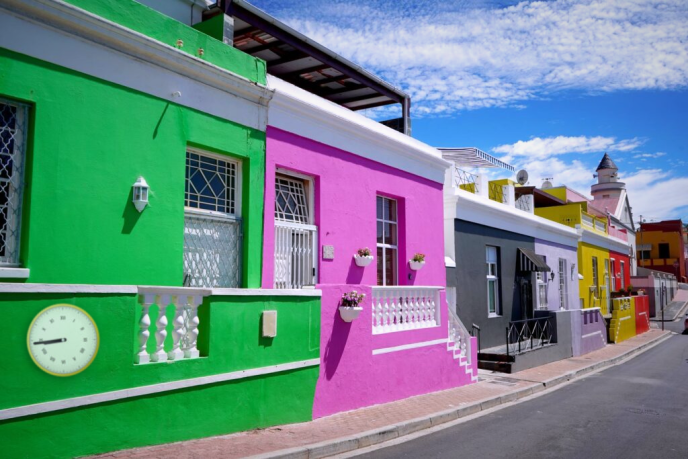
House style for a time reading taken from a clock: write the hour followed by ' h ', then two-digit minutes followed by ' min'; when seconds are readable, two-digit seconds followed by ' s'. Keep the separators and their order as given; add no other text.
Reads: 8 h 44 min
